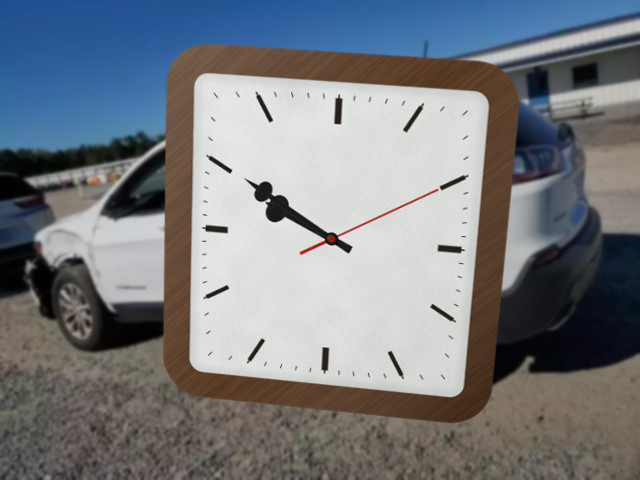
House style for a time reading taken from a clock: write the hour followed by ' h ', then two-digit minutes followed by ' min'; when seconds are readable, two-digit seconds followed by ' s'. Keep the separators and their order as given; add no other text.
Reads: 9 h 50 min 10 s
